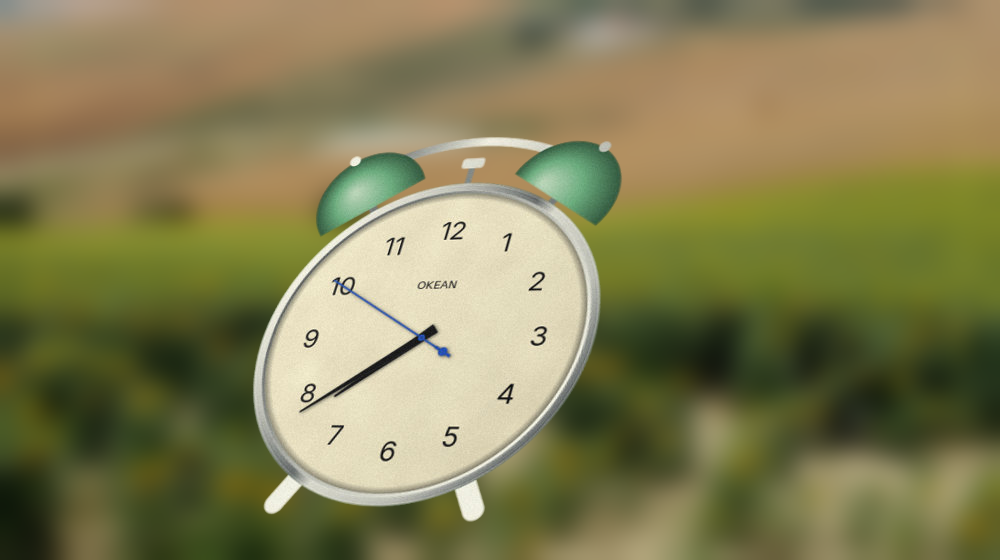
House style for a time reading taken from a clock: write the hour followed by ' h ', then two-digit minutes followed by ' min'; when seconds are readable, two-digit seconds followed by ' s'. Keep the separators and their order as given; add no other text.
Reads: 7 h 38 min 50 s
